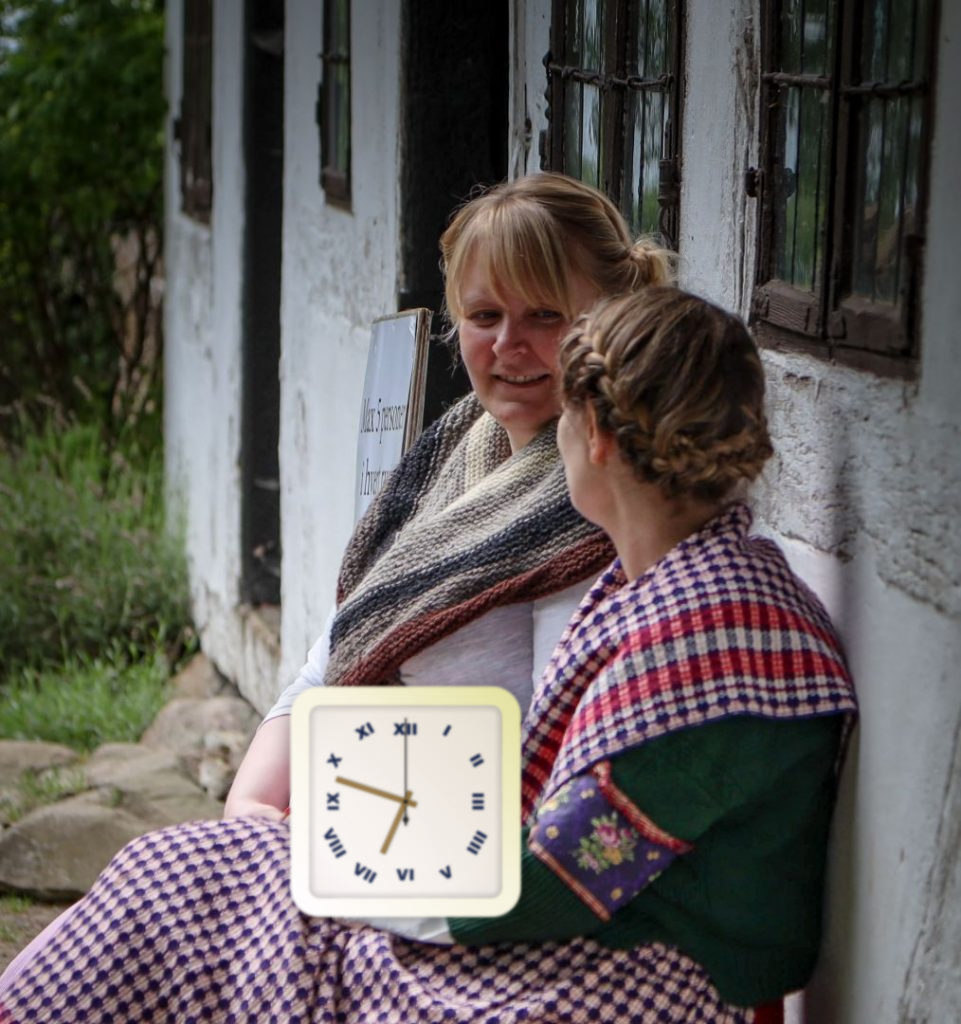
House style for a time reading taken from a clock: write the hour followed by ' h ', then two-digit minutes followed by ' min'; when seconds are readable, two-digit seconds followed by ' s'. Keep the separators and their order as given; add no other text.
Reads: 6 h 48 min 00 s
